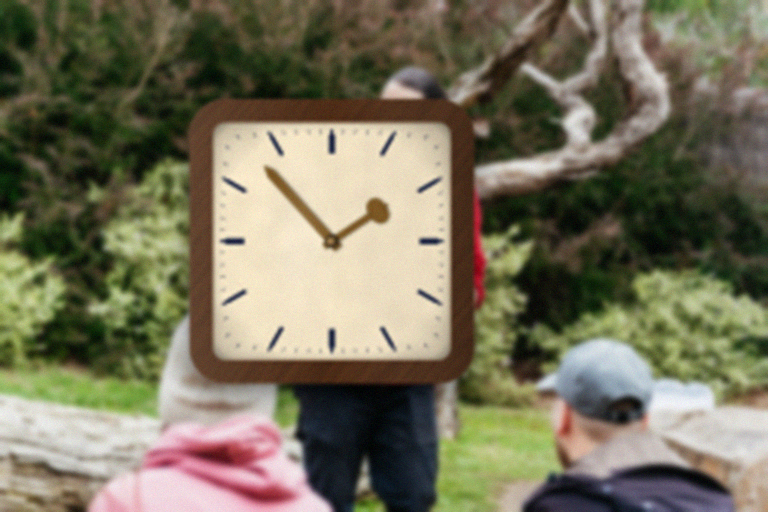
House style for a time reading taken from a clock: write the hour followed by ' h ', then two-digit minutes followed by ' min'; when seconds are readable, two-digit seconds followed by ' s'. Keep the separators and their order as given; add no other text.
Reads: 1 h 53 min
